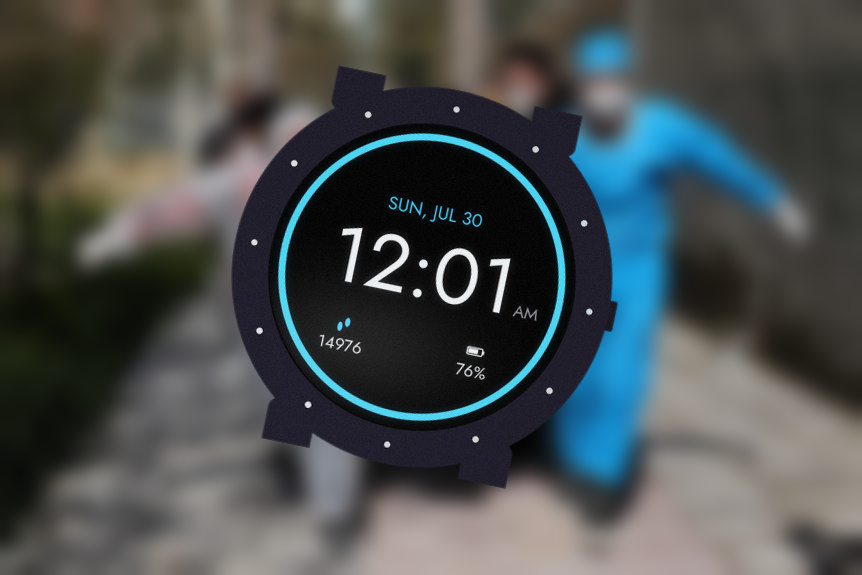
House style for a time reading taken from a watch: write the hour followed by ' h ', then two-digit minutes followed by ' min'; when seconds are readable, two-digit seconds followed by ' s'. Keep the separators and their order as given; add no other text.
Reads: 12 h 01 min
